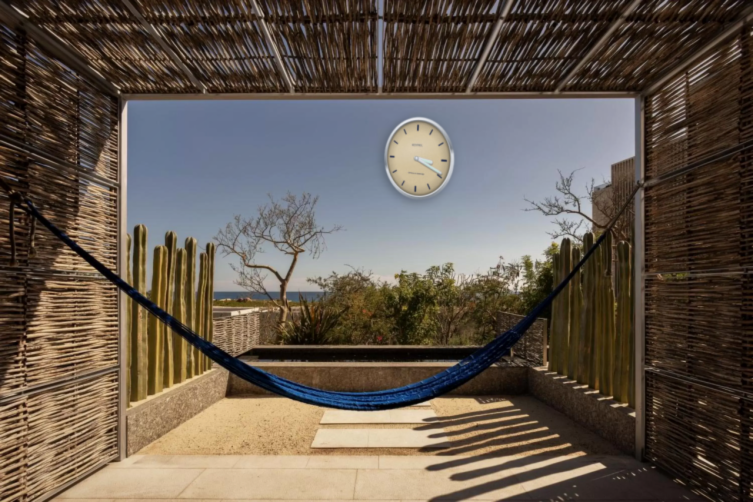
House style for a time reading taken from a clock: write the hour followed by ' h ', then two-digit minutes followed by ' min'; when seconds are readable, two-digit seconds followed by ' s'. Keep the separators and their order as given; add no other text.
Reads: 3 h 19 min
